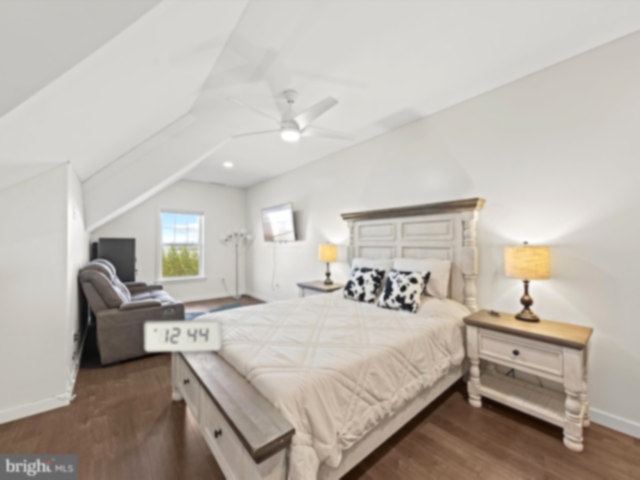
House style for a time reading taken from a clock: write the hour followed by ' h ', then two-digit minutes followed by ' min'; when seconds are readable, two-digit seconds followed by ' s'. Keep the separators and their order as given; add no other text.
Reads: 12 h 44 min
